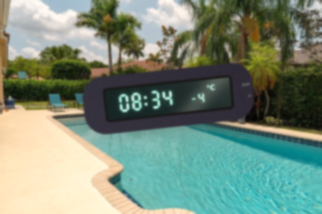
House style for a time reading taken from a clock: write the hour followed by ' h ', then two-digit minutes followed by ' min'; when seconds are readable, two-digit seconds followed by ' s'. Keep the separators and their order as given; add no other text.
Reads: 8 h 34 min
